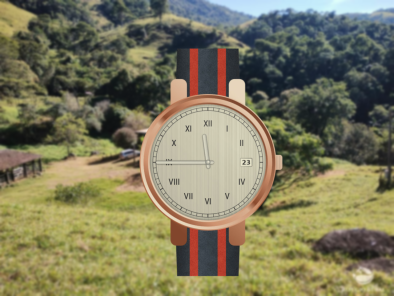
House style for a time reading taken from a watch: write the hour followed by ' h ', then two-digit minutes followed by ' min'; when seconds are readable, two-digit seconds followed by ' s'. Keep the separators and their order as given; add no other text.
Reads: 11 h 45 min
